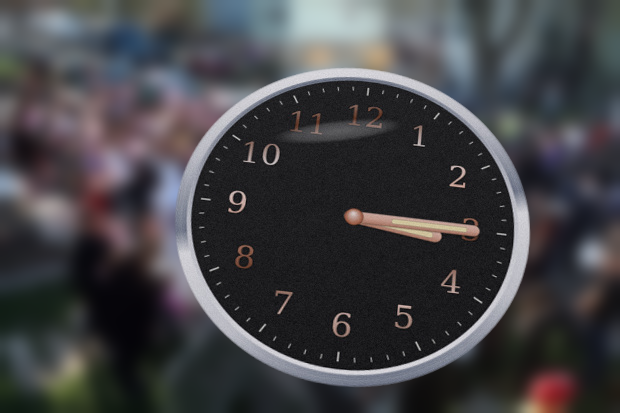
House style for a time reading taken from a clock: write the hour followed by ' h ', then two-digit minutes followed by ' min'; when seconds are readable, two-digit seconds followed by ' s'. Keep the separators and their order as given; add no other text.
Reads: 3 h 15 min
